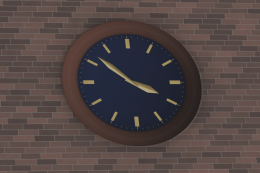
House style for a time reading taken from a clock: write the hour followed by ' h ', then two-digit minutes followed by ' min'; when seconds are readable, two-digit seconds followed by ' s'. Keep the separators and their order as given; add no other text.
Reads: 3 h 52 min
